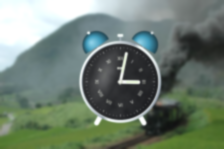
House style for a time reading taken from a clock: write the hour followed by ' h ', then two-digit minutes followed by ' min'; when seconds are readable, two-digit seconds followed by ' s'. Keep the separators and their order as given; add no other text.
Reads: 3 h 02 min
